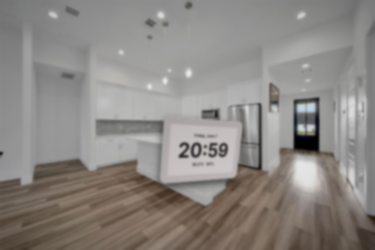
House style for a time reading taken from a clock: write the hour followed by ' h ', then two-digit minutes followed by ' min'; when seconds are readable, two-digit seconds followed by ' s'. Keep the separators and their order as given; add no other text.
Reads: 20 h 59 min
